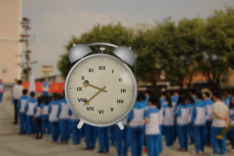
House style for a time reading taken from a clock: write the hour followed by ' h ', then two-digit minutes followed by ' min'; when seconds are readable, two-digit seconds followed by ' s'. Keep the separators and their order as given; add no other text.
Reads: 9 h 38 min
